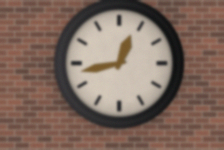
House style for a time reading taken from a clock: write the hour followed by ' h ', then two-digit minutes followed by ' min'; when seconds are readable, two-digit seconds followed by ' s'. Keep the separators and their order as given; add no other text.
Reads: 12 h 43 min
